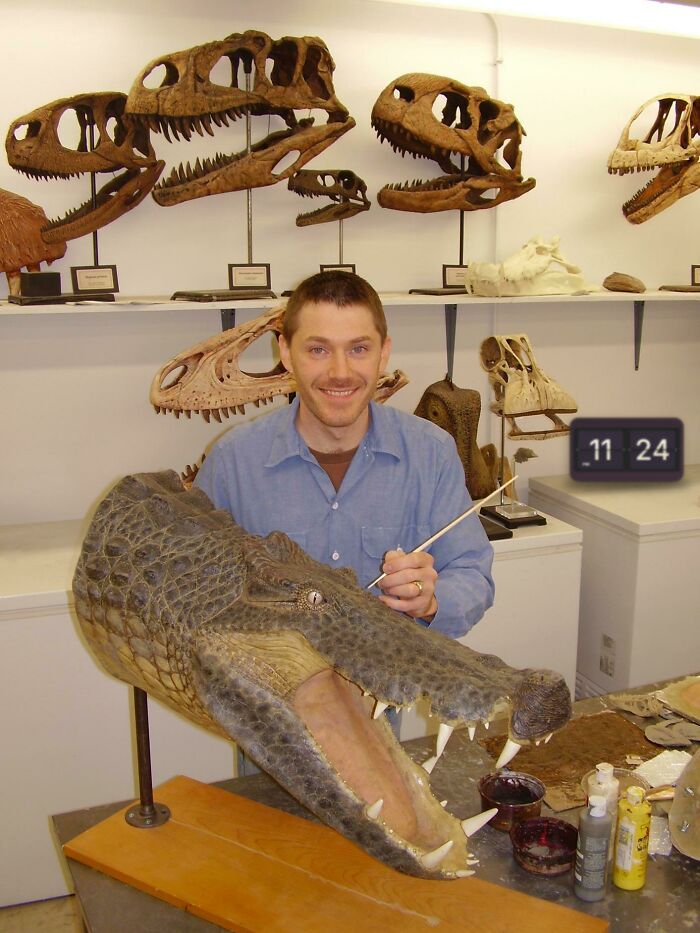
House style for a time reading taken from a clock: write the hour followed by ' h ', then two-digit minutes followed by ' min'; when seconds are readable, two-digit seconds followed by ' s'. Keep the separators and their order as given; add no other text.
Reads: 11 h 24 min
